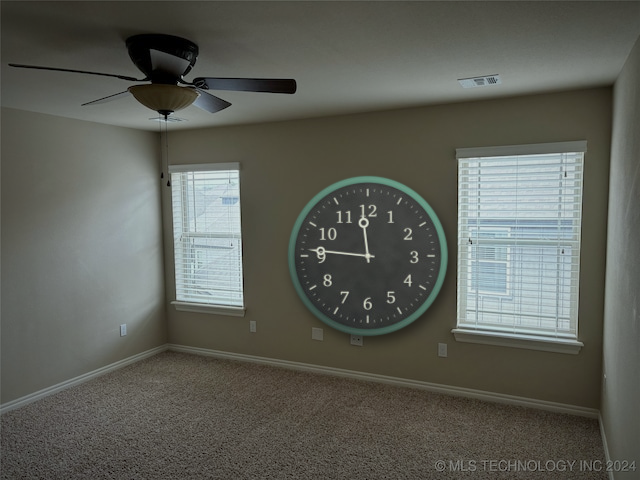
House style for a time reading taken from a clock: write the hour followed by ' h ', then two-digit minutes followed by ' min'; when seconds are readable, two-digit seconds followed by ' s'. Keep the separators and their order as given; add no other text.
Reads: 11 h 46 min
